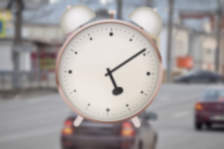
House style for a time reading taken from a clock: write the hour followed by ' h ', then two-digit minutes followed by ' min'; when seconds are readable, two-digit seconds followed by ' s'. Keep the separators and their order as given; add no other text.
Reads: 5 h 09 min
